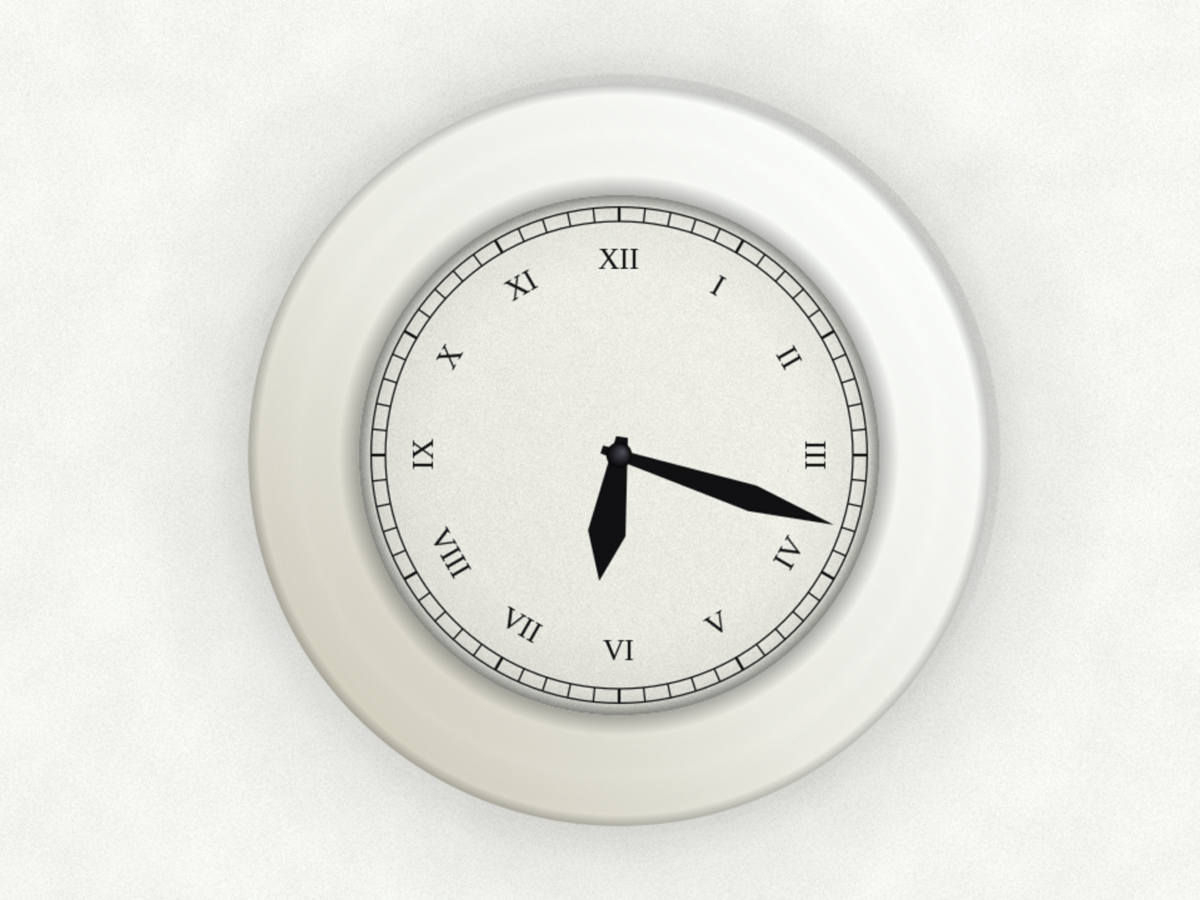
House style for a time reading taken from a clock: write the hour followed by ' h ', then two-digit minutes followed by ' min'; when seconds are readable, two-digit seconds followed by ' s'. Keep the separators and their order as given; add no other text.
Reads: 6 h 18 min
